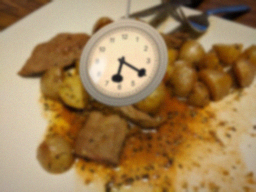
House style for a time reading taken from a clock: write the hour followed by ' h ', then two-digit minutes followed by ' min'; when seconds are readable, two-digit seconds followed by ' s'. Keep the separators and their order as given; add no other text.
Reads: 6 h 20 min
